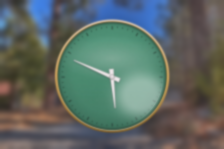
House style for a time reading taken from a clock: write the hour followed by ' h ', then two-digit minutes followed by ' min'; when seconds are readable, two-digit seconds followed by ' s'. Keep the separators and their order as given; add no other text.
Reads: 5 h 49 min
